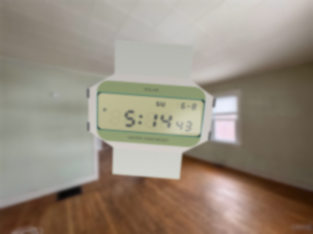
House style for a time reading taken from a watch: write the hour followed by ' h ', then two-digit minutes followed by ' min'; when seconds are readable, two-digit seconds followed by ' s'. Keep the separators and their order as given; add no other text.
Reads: 5 h 14 min 43 s
